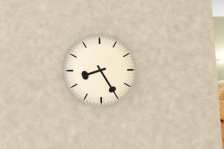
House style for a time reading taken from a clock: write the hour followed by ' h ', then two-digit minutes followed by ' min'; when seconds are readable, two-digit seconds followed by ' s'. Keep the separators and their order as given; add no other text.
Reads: 8 h 25 min
